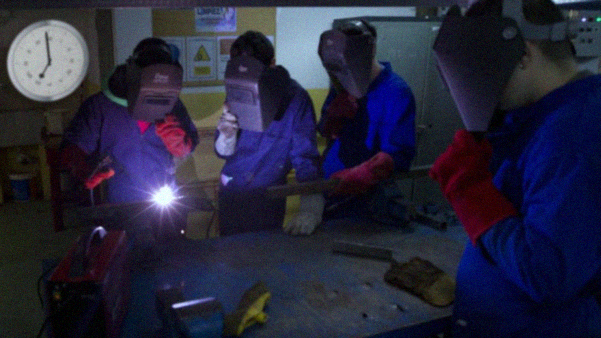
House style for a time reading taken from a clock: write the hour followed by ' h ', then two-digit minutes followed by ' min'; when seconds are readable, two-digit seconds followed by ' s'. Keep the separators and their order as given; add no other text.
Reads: 6 h 59 min
